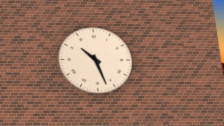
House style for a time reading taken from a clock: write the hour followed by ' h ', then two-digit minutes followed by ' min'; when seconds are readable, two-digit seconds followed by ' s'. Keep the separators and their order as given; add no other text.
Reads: 10 h 27 min
